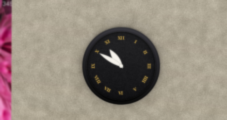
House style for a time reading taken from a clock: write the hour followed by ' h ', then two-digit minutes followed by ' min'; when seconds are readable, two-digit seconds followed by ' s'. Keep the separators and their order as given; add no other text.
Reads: 10 h 50 min
